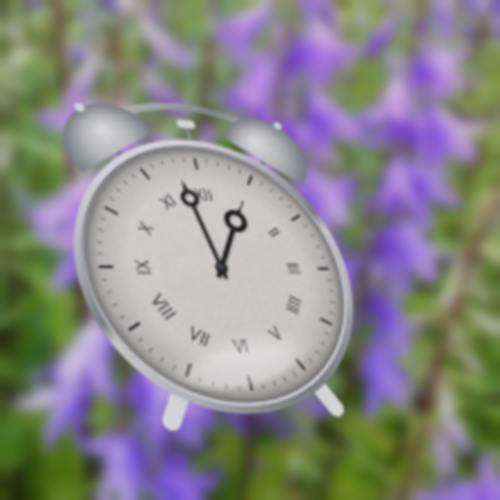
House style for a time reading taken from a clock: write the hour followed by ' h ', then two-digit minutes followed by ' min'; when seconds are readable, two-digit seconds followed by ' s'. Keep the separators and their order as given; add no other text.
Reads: 12 h 58 min
